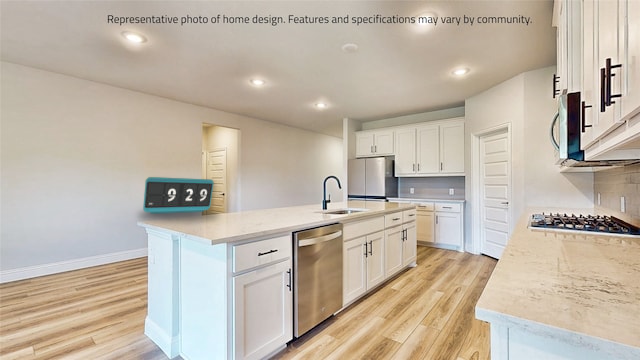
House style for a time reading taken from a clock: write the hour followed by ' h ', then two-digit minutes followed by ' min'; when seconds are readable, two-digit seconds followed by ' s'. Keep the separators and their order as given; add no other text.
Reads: 9 h 29 min
